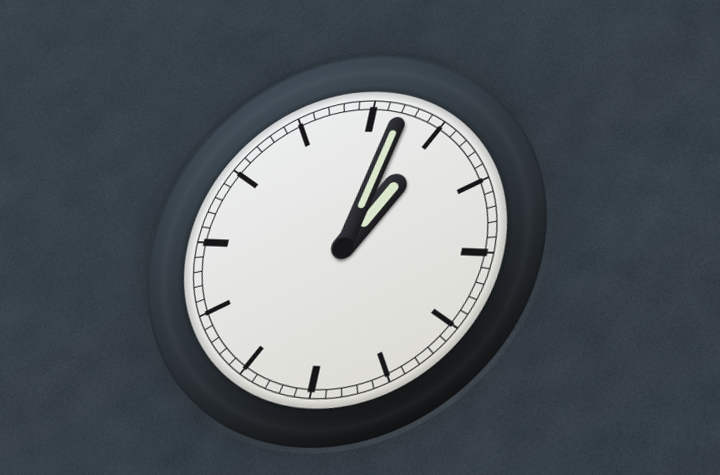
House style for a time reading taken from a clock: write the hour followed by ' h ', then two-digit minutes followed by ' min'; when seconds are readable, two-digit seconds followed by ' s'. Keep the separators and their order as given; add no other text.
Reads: 1 h 02 min
